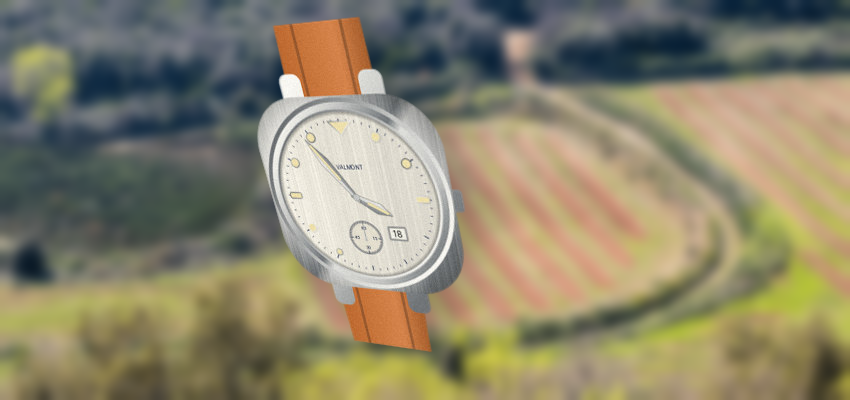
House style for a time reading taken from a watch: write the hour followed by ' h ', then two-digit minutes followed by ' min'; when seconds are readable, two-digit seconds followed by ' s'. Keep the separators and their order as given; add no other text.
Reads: 3 h 54 min
